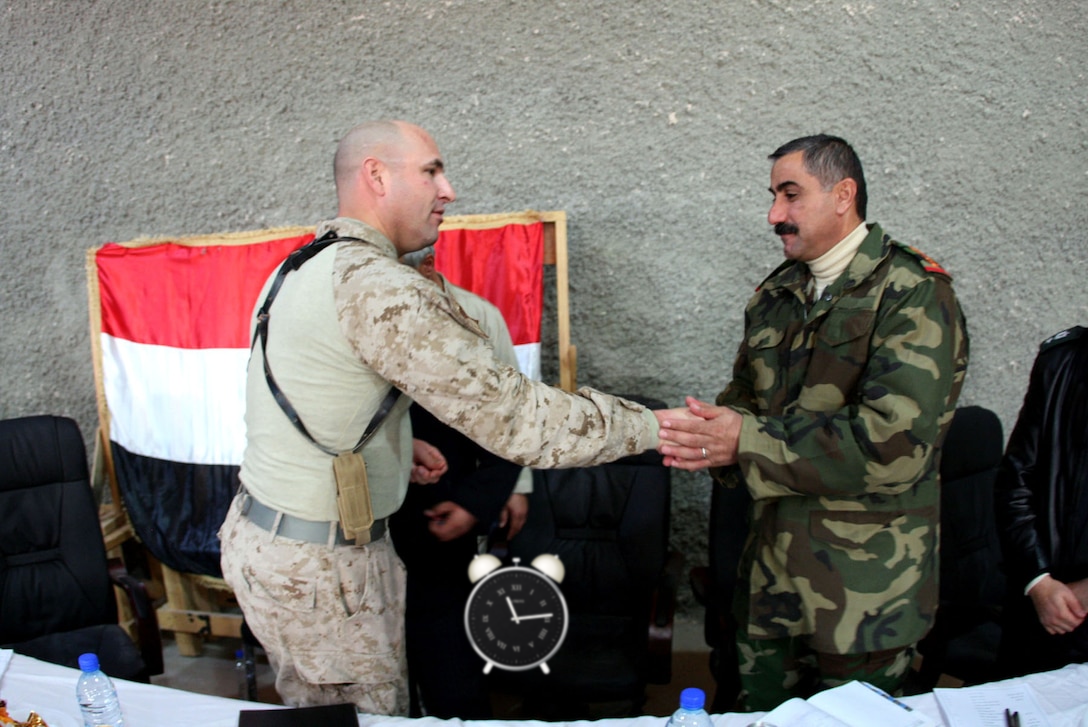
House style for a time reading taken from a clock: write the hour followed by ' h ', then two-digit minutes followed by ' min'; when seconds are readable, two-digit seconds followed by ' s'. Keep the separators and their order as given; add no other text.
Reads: 11 h 14 min
